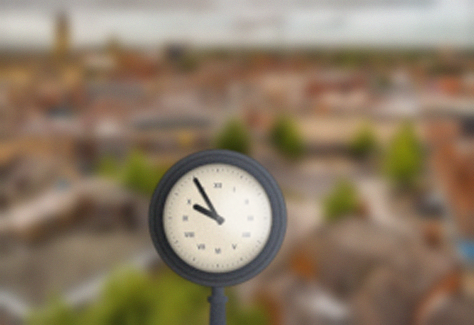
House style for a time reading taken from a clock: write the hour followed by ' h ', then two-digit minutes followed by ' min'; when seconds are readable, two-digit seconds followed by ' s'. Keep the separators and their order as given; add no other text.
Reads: 9 h 55 min
